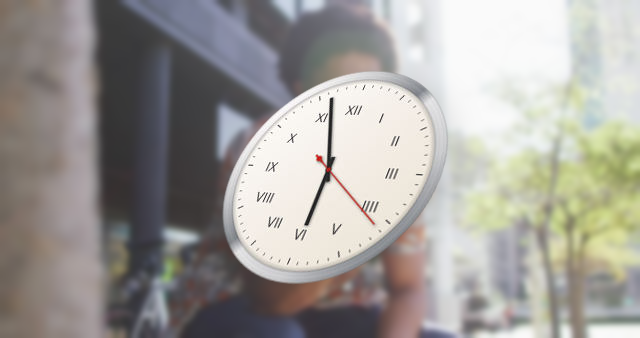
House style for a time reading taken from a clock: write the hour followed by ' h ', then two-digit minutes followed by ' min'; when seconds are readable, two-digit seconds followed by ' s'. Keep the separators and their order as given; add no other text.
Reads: 5 h 56 min 21 s
